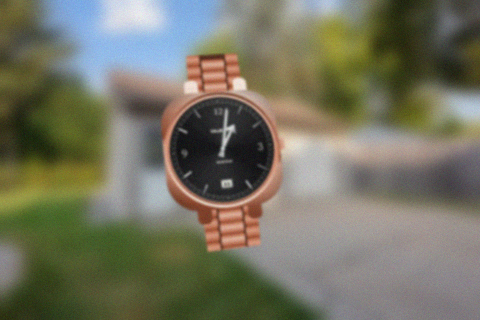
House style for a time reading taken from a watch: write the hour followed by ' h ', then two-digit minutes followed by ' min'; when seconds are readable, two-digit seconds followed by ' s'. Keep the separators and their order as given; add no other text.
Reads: 1 h 02 min
